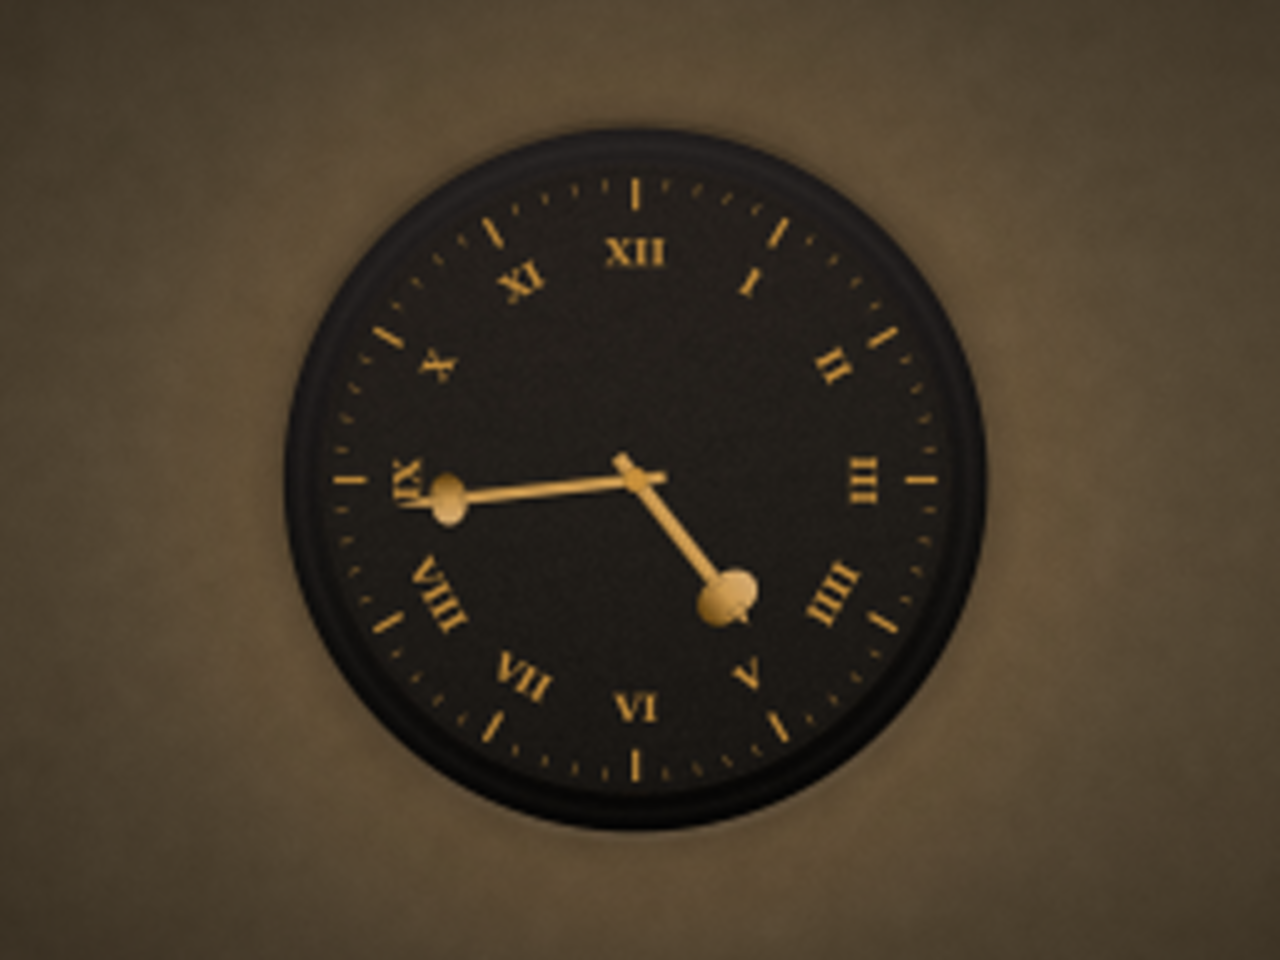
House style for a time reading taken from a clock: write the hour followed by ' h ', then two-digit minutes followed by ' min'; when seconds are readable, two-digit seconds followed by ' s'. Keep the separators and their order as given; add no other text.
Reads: 4 h 44 min
